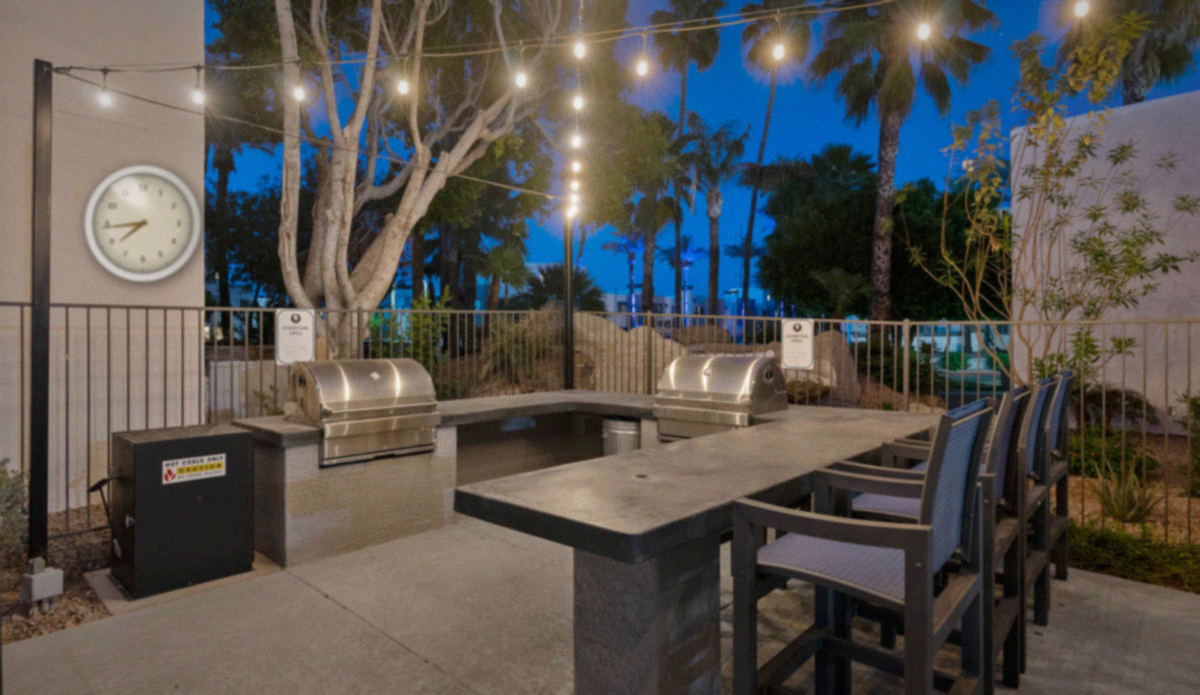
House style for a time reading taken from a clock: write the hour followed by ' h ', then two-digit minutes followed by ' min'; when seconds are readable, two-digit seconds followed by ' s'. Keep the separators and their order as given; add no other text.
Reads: 7 h 44 min
